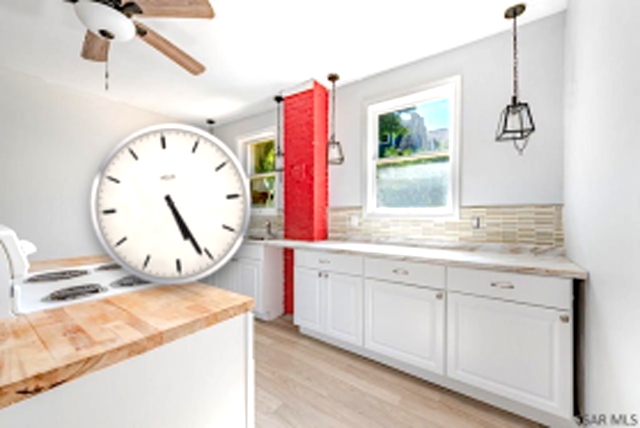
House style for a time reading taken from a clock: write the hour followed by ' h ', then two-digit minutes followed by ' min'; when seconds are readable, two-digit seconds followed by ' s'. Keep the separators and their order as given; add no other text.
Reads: 5 h 26 min
